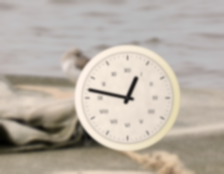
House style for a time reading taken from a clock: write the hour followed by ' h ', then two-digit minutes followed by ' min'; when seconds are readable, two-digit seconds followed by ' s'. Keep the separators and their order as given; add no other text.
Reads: 12 h 47 min
